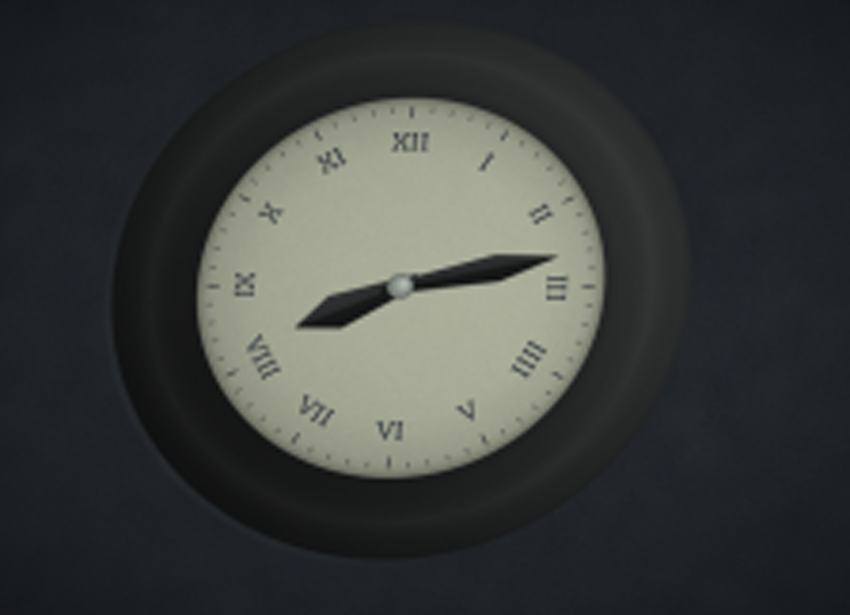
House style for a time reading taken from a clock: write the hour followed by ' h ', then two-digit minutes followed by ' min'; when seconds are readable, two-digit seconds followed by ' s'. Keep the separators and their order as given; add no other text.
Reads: 8 h 13 min
